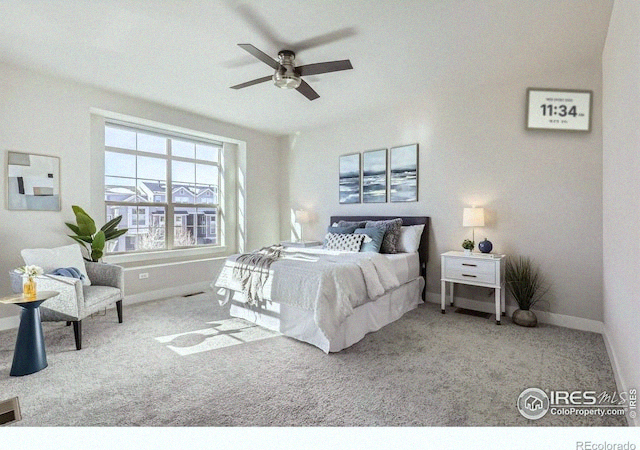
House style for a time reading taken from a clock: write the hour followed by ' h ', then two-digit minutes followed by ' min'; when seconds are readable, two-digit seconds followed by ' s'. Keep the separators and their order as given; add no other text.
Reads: 11 h 34 min
